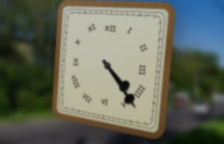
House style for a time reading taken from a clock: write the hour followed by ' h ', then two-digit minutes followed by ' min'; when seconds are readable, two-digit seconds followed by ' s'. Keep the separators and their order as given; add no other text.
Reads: 4 h 23 min
